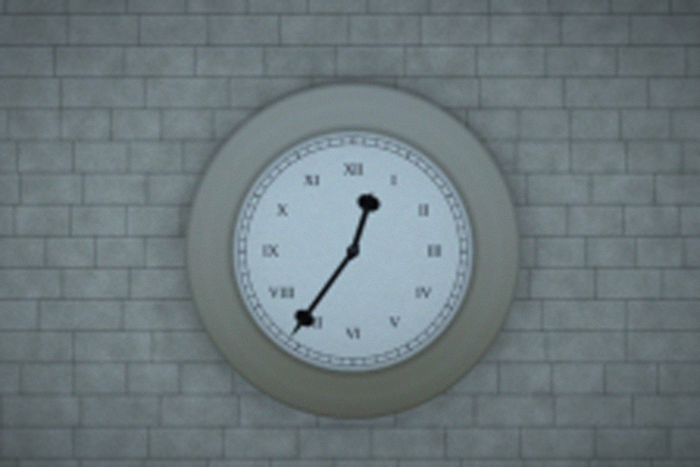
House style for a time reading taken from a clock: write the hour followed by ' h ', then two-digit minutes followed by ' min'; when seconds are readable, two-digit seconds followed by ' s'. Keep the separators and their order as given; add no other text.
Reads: 12 h 36 min
